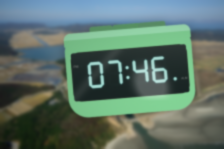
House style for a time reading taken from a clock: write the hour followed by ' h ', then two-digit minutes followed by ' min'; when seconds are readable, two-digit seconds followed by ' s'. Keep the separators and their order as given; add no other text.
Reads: 7 h 46 min
